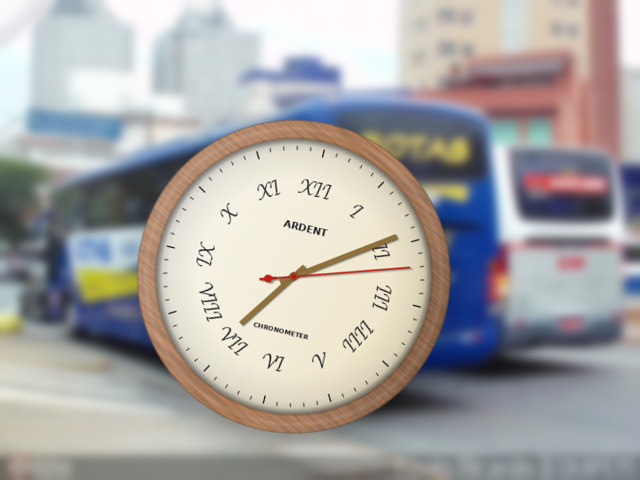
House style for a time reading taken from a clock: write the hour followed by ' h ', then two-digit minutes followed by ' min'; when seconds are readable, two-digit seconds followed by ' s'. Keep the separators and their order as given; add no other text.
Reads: 7 h 09 min 12 s
